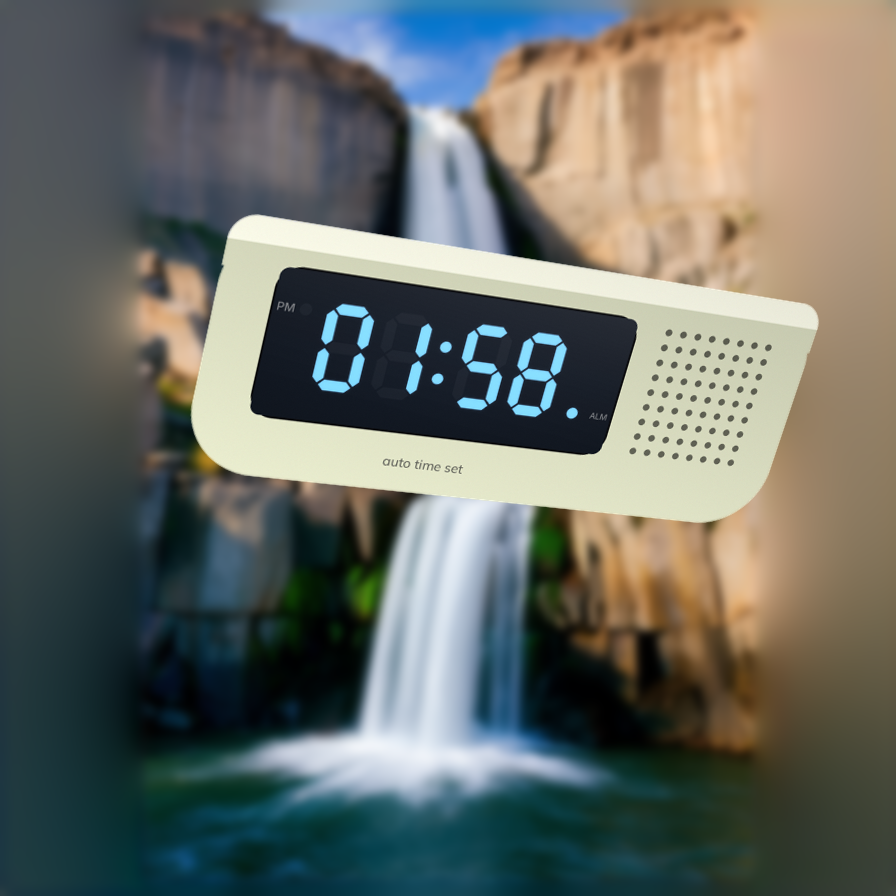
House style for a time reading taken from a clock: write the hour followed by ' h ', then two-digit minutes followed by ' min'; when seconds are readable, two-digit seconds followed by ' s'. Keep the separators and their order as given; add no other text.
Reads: 1 h 58 min
